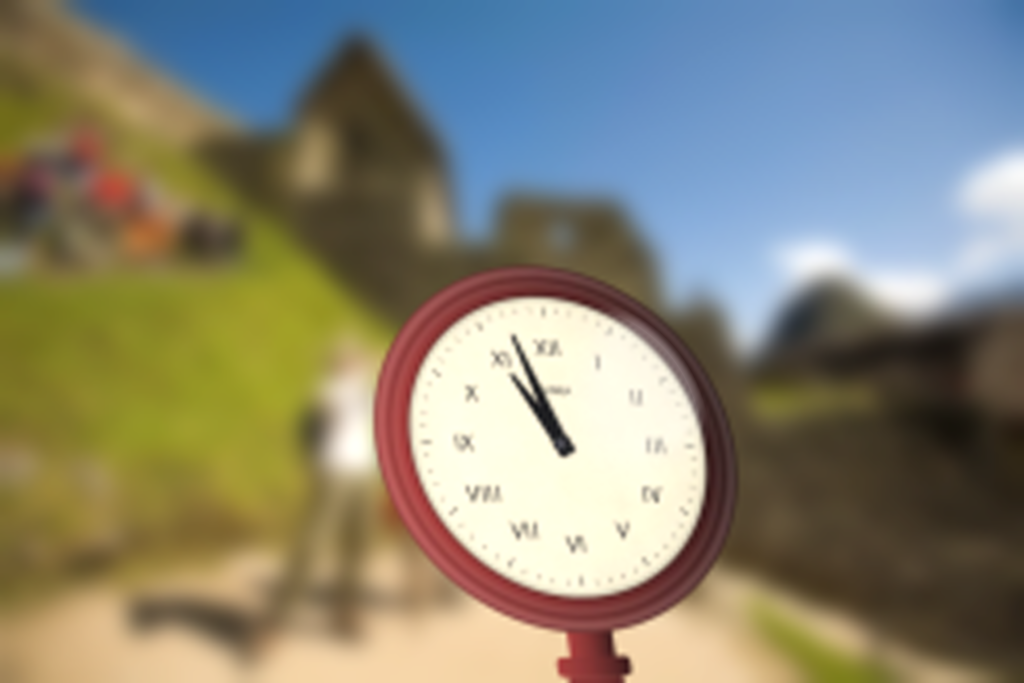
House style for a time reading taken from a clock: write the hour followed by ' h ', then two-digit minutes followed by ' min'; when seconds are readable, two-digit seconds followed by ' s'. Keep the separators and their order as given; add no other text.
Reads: 10 h 57 min
